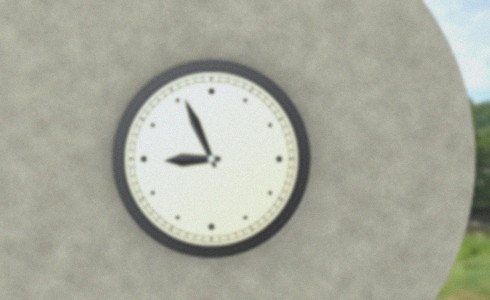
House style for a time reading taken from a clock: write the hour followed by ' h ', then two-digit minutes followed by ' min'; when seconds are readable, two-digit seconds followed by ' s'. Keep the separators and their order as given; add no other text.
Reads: 8 h 56 min
